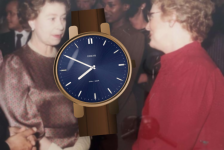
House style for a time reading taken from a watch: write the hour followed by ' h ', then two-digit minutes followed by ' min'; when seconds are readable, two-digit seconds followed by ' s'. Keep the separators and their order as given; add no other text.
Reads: 7 h 50 min
